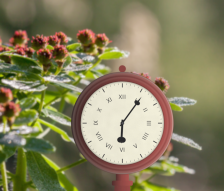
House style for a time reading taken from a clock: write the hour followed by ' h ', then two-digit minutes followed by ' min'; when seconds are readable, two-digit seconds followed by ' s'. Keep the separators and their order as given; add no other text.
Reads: 6 h 06 min
